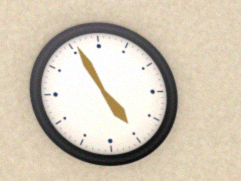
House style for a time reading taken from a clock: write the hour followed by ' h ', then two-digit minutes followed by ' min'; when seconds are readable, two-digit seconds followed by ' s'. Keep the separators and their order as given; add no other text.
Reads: 4 h 56 min
